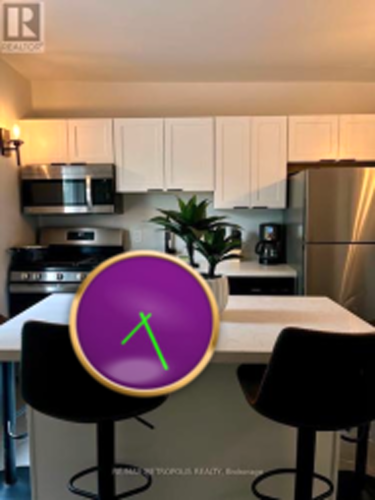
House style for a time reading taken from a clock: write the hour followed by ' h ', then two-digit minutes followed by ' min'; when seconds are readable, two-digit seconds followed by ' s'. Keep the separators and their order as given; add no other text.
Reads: 7 h 26 min
